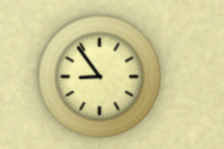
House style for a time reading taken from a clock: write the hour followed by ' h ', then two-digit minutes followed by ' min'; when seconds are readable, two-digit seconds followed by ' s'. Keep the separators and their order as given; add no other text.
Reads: 8 h 54 min
